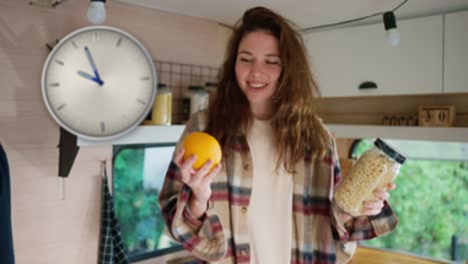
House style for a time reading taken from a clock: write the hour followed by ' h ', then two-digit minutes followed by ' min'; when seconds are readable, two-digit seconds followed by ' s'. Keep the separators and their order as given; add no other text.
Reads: 9 h 57 min
